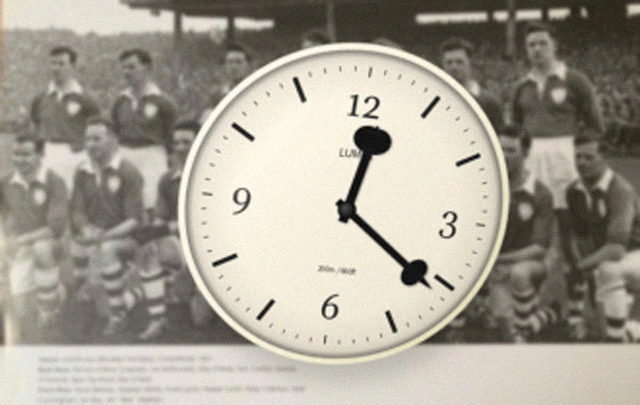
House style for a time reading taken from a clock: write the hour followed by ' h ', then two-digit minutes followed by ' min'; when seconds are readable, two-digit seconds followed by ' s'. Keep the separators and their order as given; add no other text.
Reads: 12 h 21 min
